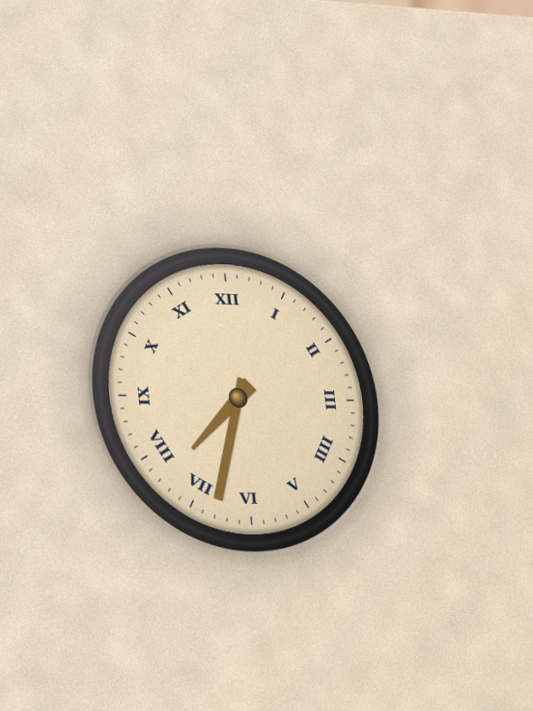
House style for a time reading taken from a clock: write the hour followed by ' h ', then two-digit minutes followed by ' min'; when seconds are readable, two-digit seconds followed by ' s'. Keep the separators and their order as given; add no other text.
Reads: 7 h 33 min
